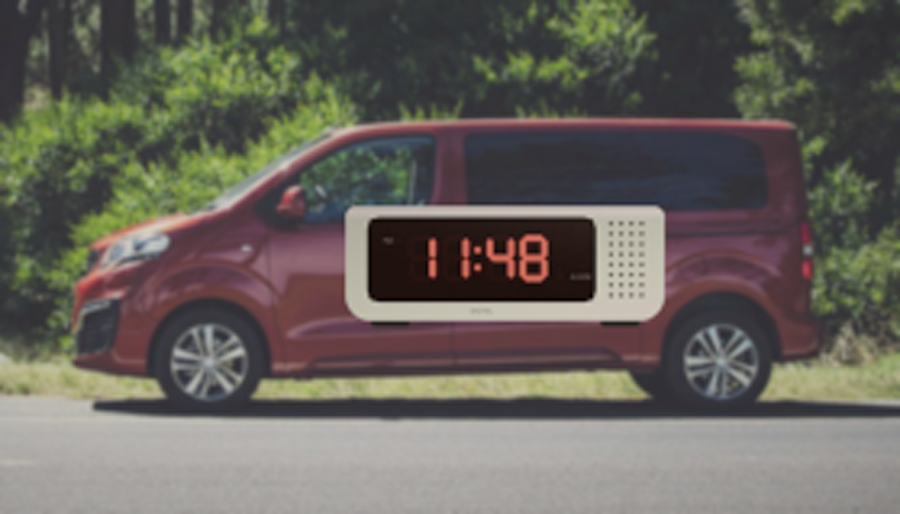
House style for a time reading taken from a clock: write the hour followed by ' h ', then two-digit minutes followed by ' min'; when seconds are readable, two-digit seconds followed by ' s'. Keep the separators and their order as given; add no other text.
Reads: 11 h 48 min
